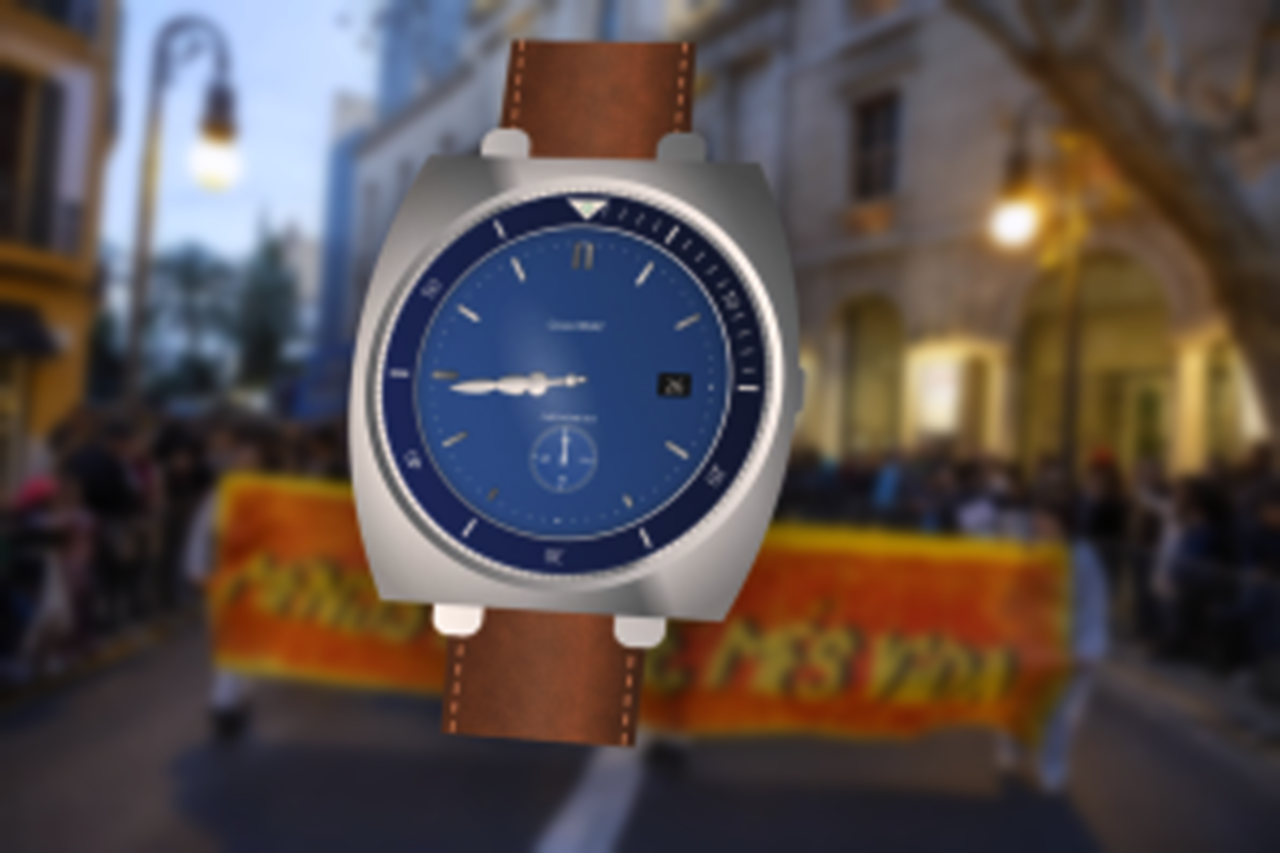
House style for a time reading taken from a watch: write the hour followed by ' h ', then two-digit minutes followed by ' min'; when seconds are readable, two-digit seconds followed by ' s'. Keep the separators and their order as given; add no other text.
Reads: 8 h 44 min
